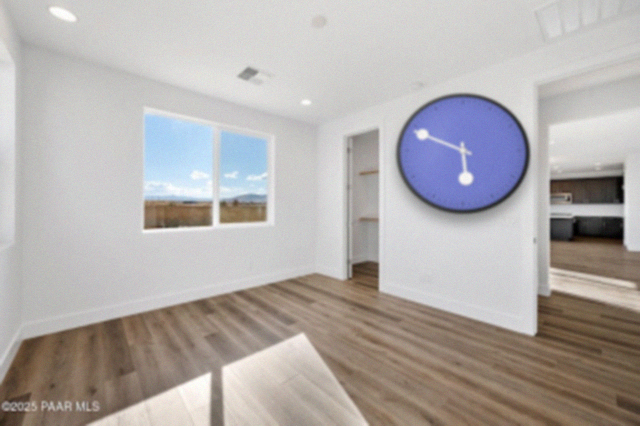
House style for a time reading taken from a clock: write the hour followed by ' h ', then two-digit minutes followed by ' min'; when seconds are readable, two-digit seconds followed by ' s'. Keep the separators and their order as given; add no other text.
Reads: 5 h 49 min
